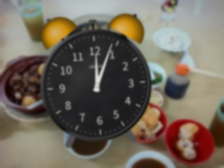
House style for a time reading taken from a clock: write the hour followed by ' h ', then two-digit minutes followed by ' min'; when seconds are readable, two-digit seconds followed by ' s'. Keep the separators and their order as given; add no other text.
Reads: 12 h 04 min
